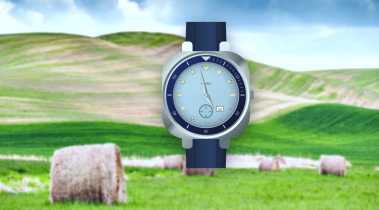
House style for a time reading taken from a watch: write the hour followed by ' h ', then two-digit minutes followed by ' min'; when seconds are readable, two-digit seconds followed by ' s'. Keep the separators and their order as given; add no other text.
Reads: 4 h 58 min
